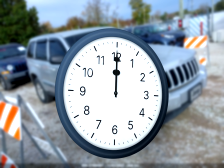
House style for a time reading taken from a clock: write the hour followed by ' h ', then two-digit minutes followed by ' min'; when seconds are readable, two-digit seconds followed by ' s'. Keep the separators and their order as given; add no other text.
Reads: 12 h 00 min
